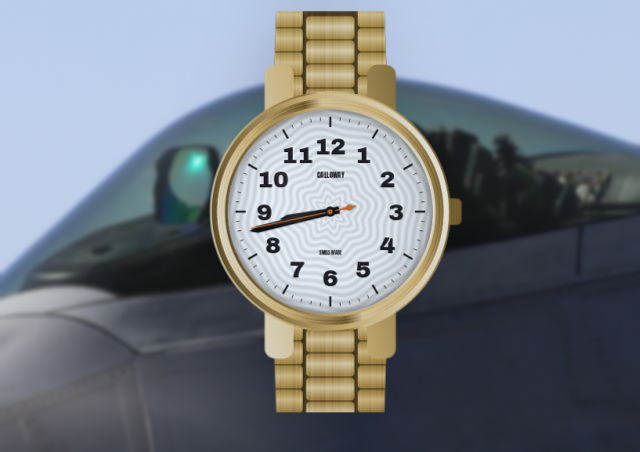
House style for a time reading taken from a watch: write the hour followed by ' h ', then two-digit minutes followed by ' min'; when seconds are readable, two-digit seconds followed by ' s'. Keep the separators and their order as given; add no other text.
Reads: 8 h 42 min 43 s
